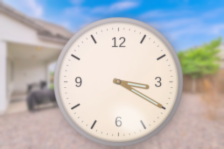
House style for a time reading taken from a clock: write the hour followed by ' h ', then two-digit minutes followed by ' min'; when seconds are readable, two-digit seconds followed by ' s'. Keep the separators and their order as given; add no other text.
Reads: 3 h 20 min
